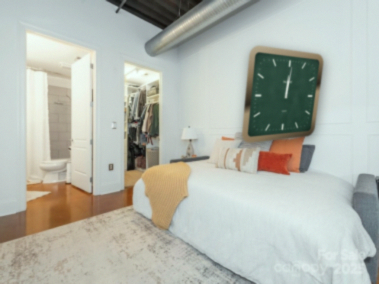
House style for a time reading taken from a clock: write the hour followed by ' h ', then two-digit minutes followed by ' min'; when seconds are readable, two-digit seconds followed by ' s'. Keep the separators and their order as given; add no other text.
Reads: 12 h 01 min
